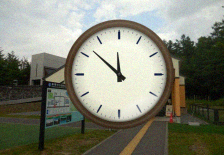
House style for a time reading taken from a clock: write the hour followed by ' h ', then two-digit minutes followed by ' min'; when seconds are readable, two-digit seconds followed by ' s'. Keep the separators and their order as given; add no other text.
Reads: 11 h 52 min
